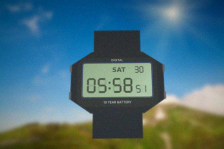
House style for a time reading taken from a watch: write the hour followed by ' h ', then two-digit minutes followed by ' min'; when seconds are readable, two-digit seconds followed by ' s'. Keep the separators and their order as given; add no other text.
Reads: 5 h 58 min 51 s
